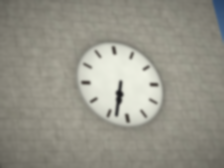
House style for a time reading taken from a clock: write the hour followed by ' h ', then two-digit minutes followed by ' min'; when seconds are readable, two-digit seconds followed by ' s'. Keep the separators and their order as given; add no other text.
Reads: 6 h 33 min
